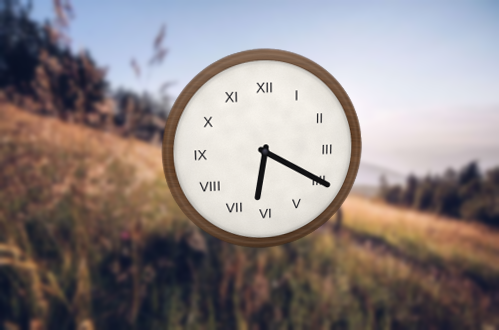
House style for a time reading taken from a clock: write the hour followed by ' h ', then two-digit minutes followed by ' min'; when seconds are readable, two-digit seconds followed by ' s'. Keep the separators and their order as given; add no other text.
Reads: 6 h 20 min
